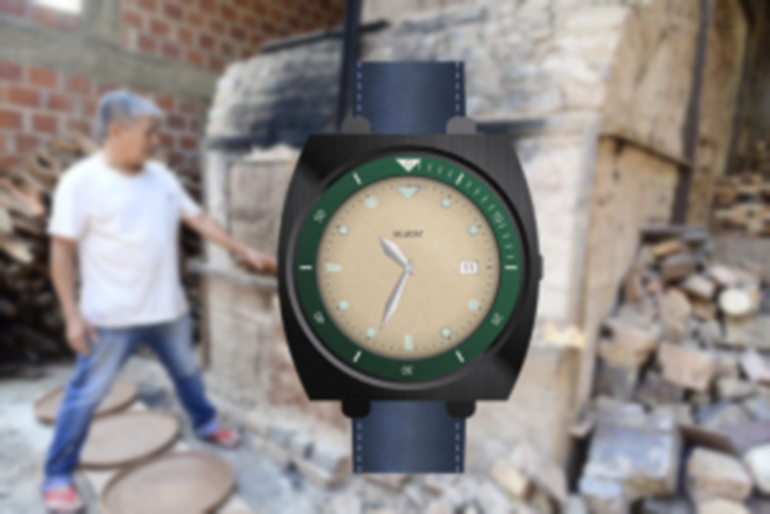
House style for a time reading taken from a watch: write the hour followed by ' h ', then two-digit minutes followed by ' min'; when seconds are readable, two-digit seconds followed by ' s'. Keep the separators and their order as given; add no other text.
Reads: 10 h 34 min
